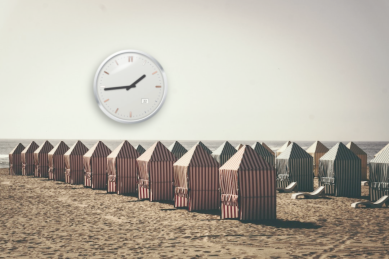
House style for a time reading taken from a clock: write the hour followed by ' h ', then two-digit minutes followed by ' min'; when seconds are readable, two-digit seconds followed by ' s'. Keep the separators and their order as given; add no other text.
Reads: 1 h 44 min
